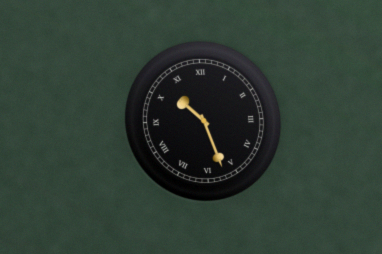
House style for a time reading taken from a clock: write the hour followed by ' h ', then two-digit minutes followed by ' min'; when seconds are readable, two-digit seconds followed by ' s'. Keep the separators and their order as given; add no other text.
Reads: 10 h 27 min
